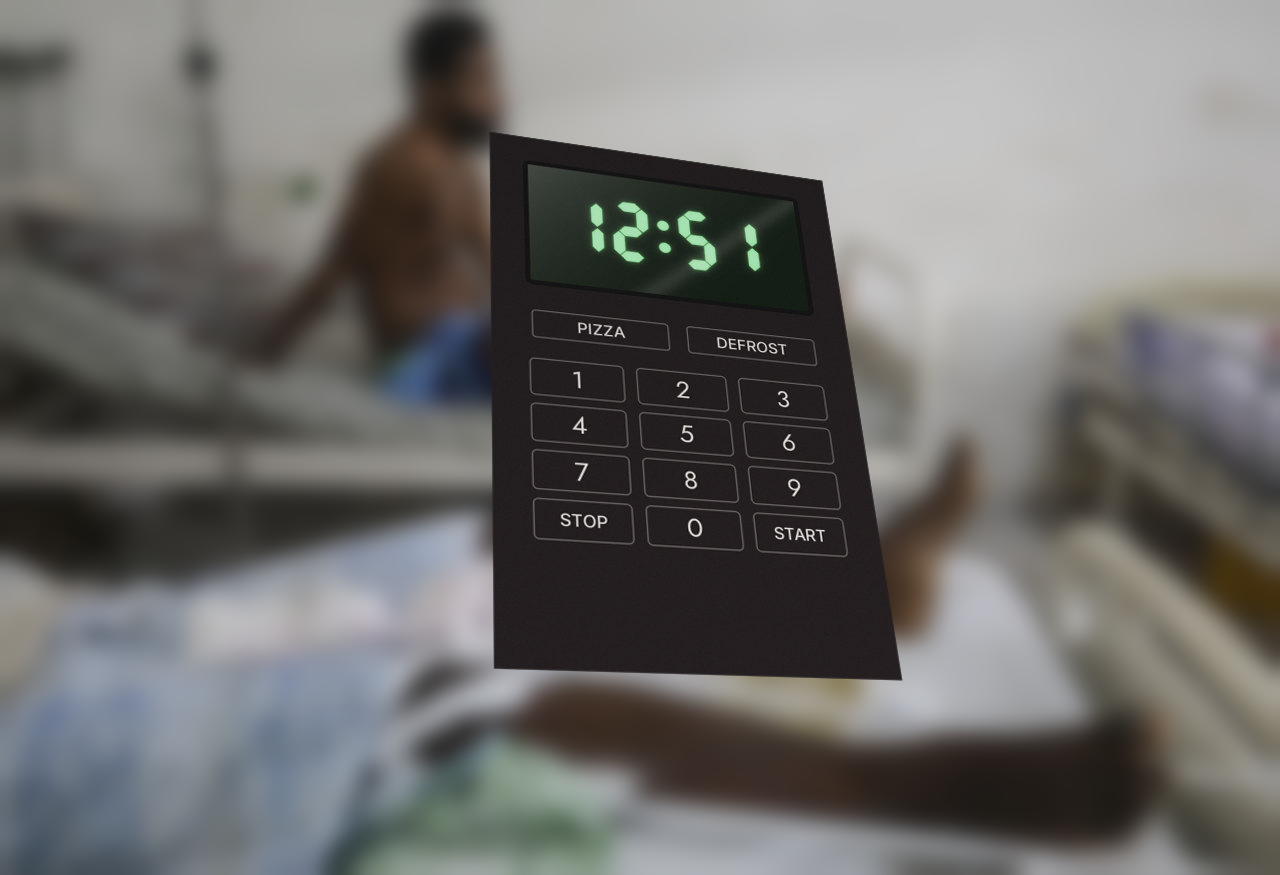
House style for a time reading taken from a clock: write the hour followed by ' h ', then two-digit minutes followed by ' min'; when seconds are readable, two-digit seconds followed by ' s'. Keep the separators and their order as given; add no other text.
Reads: 12 h 51 min
